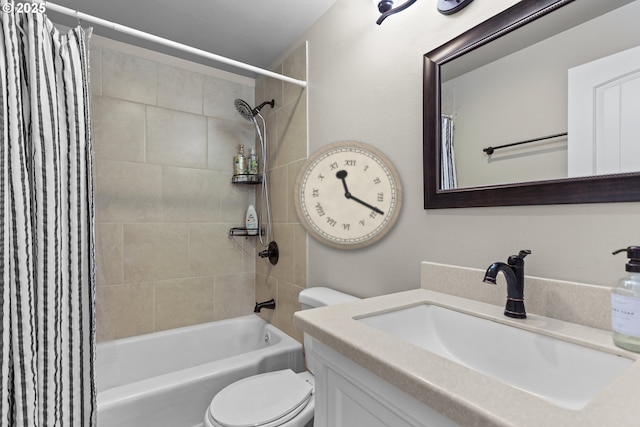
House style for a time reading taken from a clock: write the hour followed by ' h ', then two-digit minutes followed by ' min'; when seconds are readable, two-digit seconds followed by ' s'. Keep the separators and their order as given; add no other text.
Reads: 11 h 19 min
